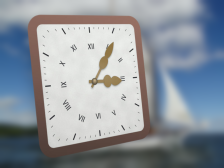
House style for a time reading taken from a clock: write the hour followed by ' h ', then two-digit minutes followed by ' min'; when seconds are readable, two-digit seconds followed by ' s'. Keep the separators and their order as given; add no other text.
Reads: 3 h 06 min
